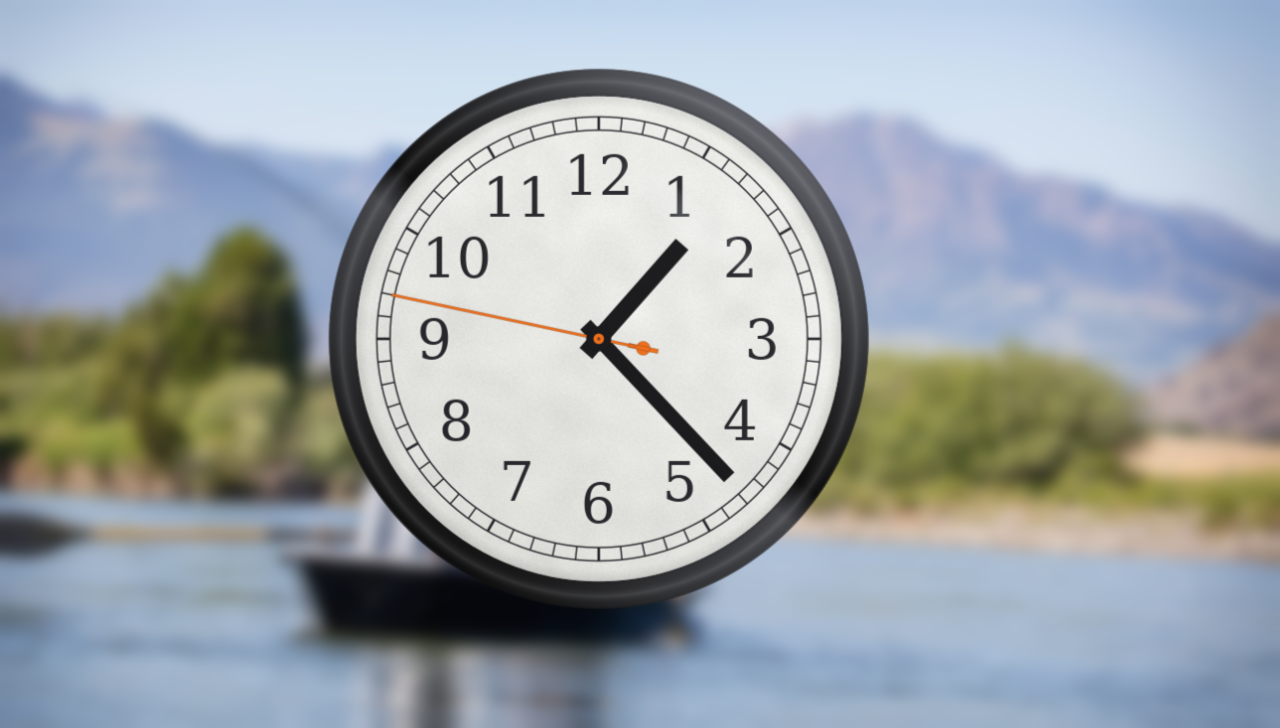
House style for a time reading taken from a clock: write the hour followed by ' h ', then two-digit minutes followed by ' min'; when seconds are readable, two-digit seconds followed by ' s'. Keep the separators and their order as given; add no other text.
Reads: 1 h 22 min 47 s
